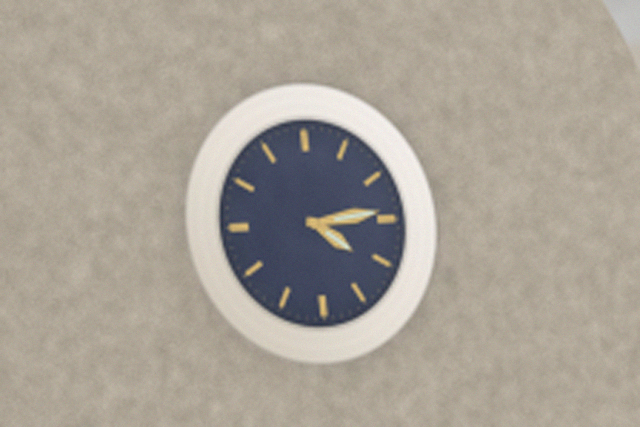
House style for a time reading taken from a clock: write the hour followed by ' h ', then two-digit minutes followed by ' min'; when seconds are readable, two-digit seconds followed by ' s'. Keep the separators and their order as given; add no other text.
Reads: 4 h 14 min
